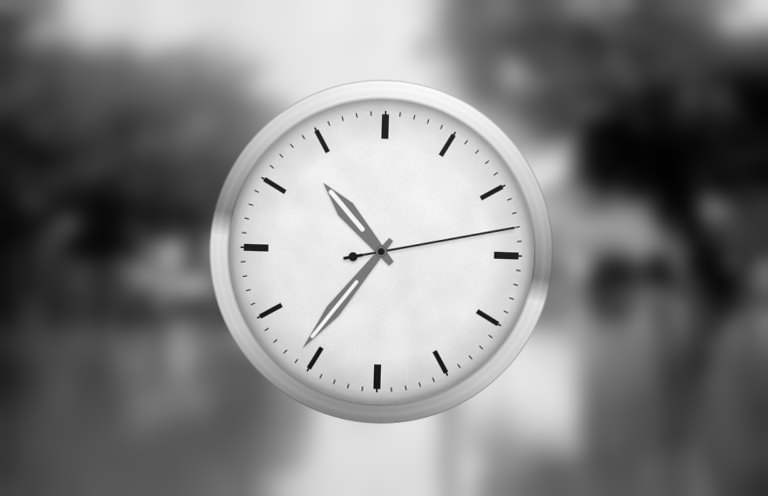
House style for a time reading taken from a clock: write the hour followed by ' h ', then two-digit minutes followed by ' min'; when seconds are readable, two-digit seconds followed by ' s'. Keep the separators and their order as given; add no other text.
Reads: 10 h 36 min 13 s
